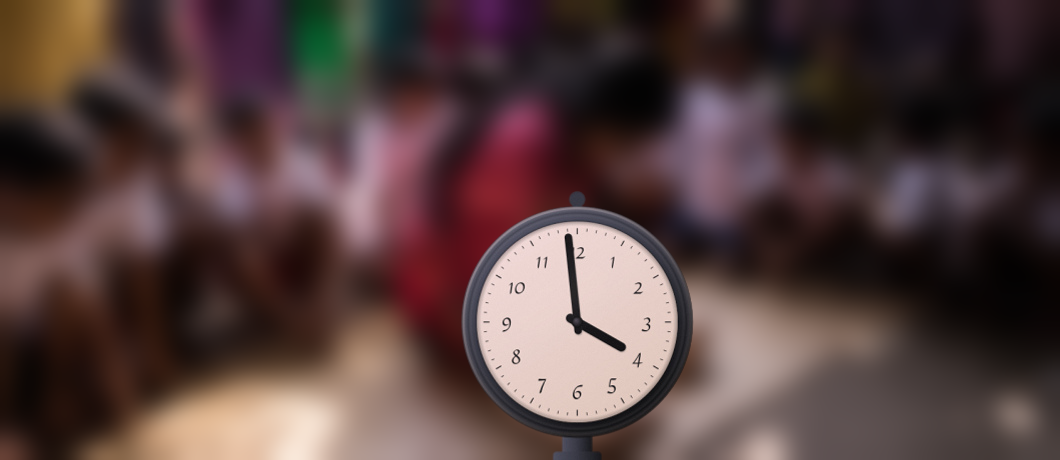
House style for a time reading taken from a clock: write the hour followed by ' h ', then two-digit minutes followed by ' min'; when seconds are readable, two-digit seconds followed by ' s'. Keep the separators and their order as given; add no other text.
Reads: 3 h 59 min
